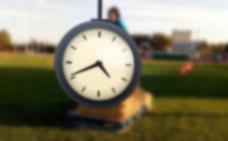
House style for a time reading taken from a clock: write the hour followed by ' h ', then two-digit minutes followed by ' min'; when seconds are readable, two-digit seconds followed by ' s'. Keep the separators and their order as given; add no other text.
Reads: 4 h 41 min
